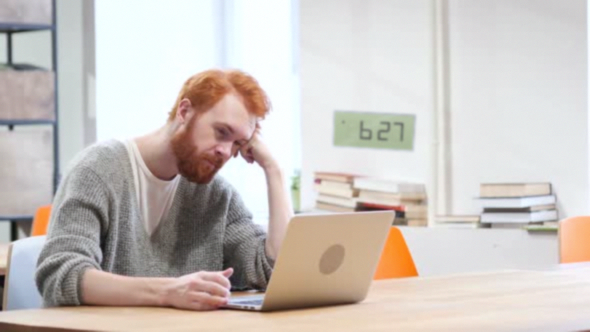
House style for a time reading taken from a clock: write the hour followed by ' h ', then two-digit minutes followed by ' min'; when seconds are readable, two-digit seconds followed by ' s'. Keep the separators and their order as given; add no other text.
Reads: 6 h 27 min
